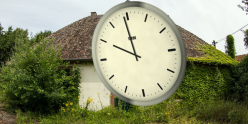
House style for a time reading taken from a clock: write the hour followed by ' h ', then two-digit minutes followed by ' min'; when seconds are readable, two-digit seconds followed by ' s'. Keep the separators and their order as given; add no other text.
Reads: 9 h 59 min
